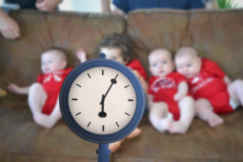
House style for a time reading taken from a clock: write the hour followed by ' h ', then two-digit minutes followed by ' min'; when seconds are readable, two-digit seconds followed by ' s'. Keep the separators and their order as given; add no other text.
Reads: 6 h 05 min
